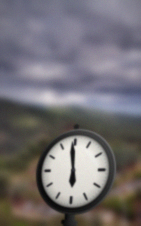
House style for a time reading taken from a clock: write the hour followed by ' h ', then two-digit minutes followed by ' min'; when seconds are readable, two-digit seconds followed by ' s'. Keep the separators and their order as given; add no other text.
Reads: 5 h 59 min
